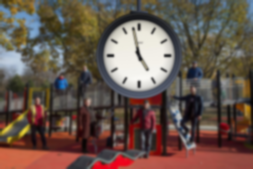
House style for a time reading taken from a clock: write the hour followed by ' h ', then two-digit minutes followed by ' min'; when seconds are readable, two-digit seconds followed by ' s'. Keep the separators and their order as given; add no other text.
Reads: 4 h 58 min
